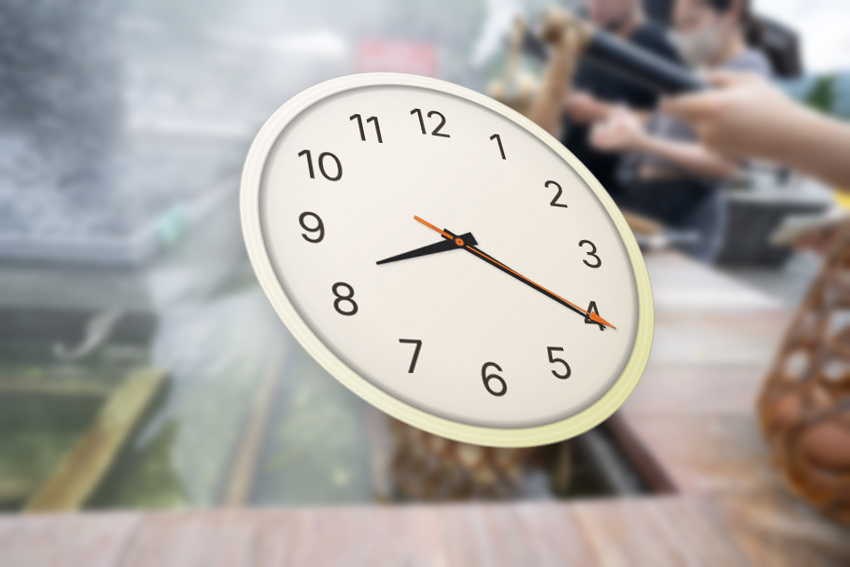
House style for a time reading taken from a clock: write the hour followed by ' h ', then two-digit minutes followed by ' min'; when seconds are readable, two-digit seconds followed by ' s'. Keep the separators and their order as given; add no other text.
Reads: 8 h 20 min 20 s
